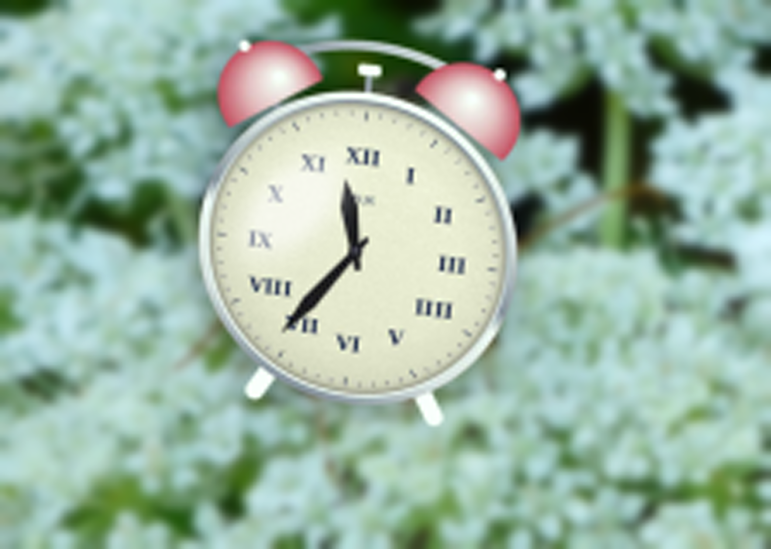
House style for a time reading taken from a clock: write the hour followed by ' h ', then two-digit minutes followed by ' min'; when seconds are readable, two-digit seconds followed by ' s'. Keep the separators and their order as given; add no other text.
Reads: 11 h 36 min
